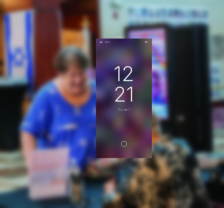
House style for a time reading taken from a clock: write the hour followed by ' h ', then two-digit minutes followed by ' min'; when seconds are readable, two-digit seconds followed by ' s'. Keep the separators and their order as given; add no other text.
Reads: 12 h 21 min
